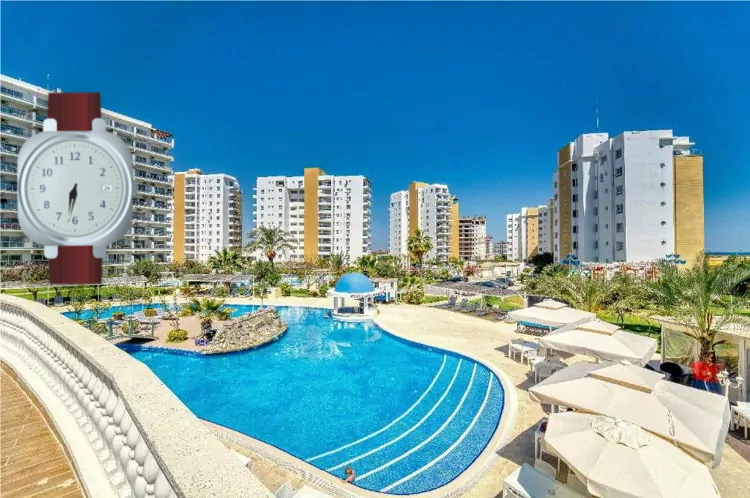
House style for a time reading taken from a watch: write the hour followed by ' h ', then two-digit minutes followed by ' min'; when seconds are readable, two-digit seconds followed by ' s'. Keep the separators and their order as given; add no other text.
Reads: 6 h 32 min
